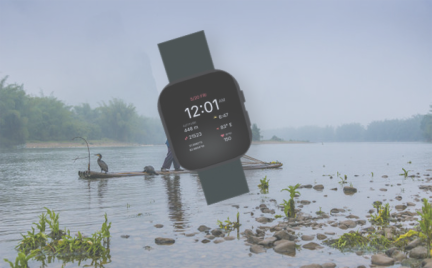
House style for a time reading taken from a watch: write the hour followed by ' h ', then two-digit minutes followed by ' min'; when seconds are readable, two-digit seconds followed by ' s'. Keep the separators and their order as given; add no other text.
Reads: 12 h 01 min
